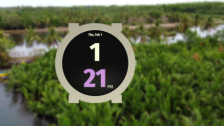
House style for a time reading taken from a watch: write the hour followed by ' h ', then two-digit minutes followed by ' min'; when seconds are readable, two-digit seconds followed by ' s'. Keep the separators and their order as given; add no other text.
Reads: 1 h 21 min
